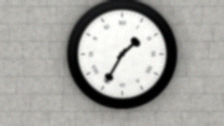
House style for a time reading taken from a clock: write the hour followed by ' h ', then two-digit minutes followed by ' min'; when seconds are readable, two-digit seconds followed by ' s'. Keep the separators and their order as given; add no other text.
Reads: 1 h 35 min
